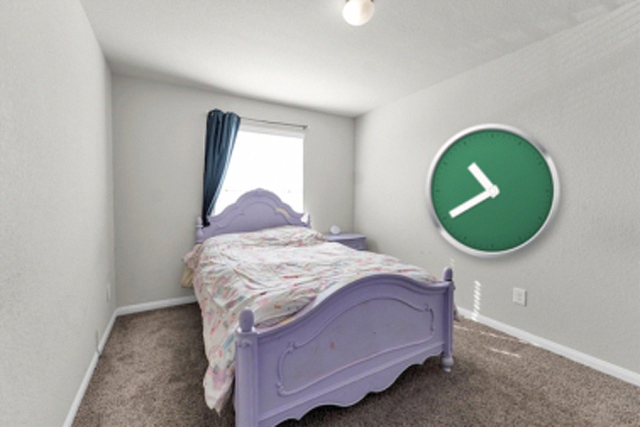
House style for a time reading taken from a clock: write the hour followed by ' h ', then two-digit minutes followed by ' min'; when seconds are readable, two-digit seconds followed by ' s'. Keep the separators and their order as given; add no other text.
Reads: 10 h 40 min
